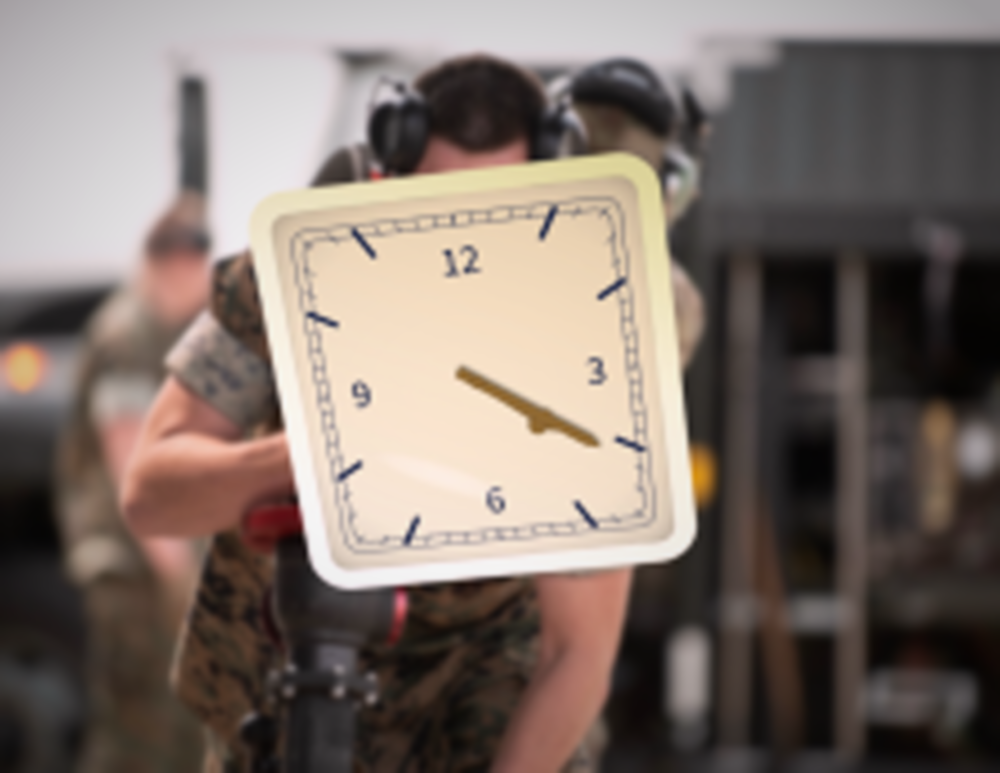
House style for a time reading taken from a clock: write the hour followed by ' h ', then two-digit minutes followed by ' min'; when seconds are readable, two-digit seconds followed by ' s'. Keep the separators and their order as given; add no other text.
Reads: 4 h 21 min
